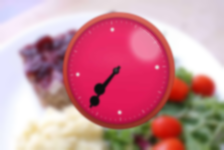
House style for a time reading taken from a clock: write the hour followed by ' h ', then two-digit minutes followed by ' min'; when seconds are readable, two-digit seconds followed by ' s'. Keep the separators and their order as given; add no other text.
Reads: 7 h 37 min
